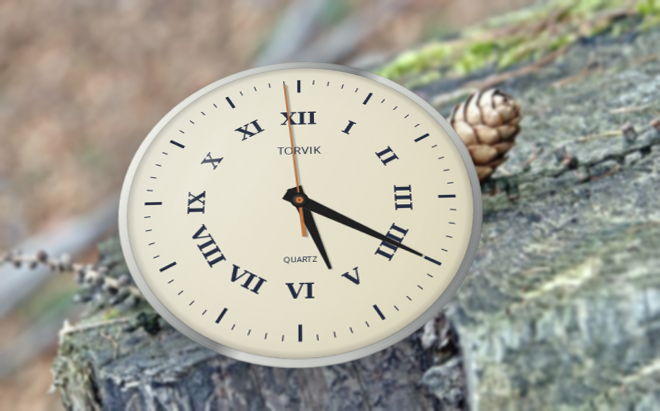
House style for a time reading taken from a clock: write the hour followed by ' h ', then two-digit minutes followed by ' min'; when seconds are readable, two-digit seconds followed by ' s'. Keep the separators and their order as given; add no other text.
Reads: 5 h 19 min 59 s
